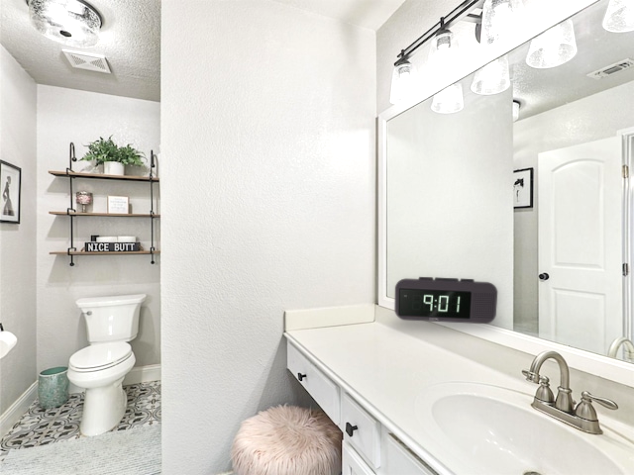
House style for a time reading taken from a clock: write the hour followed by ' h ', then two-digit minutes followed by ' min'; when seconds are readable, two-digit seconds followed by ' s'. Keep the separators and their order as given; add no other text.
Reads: 9 h 01 min
